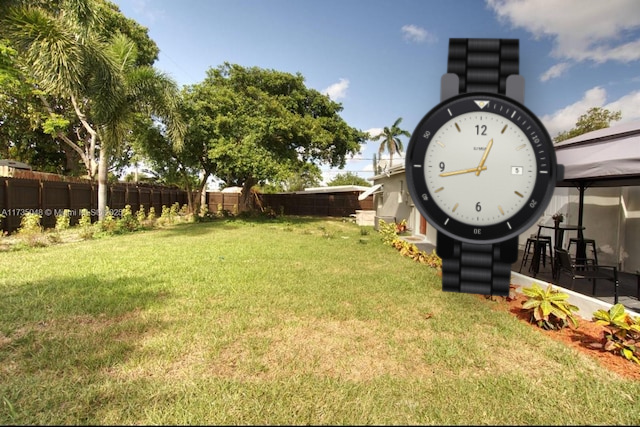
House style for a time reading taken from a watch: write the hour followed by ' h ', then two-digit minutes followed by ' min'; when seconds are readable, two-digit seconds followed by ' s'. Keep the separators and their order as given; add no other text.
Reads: 12 h 43 min
